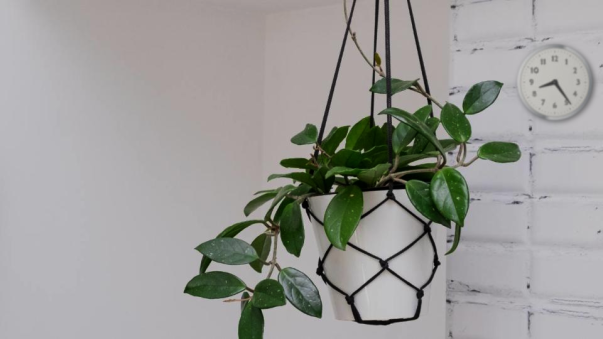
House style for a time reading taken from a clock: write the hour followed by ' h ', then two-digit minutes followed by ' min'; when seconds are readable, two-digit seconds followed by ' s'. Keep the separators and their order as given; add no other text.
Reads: 8 h 24 min
